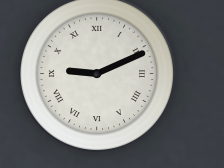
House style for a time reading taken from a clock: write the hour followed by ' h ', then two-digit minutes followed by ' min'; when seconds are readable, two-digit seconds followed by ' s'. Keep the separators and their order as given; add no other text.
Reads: 9 h 11 min
